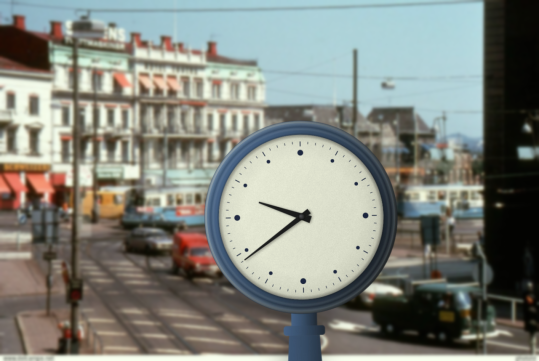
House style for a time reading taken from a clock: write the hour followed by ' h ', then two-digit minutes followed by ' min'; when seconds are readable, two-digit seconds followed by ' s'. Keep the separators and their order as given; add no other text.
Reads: 9 h 39 min
